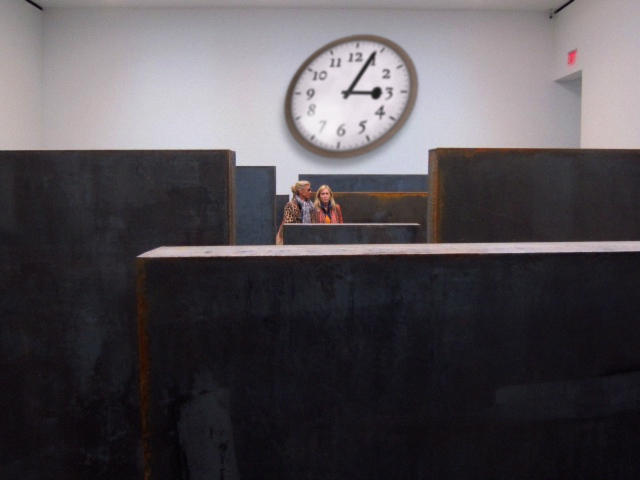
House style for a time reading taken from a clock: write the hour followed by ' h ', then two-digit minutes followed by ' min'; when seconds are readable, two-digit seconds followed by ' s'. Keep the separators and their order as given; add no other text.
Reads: 3 h 04 min
